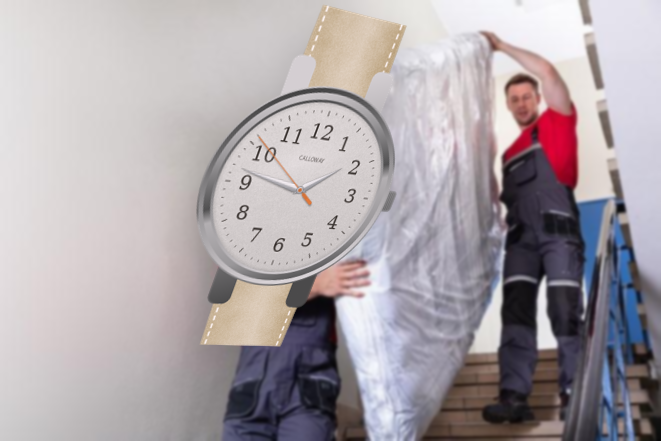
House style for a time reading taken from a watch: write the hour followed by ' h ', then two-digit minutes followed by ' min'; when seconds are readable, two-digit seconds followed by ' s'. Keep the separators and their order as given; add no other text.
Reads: 1 h 46 min 51 s
